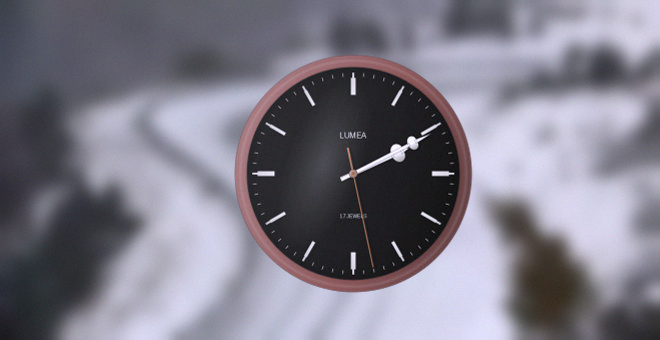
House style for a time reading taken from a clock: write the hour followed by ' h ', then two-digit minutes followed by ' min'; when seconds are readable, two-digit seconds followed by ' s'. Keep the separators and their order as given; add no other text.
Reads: 2 h 10 min 28 s
